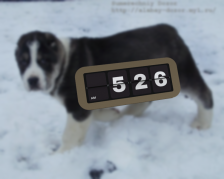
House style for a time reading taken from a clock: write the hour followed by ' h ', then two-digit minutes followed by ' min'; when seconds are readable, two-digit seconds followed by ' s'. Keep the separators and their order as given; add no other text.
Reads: 5 h 26 min
